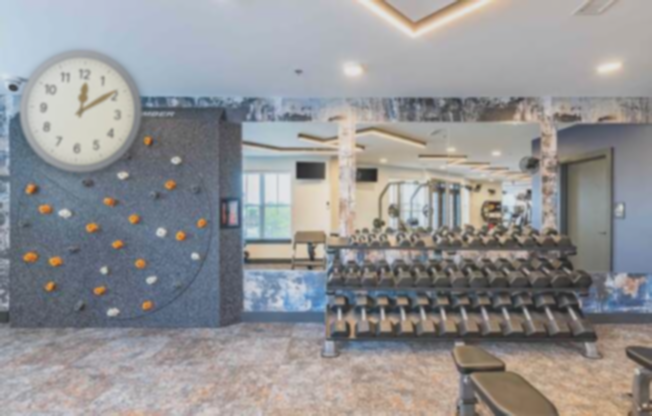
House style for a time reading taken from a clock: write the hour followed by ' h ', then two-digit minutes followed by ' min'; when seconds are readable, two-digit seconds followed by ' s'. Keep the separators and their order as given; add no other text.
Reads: 12 h 09 min
